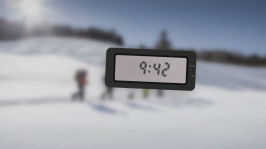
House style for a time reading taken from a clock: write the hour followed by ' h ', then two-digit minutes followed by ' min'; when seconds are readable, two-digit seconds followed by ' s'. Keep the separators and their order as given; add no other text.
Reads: 9 h 42 min
